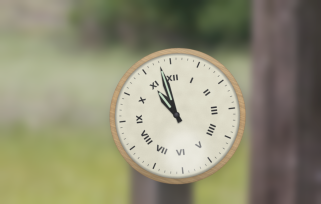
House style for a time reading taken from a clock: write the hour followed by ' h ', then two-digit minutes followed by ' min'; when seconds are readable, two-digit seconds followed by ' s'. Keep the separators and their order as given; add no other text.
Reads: 10 h 58 min
